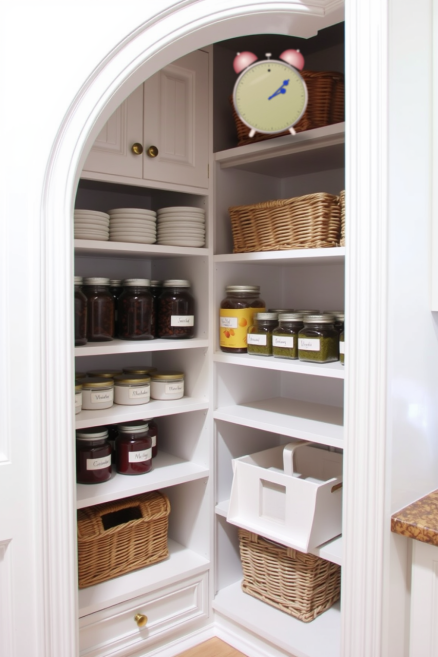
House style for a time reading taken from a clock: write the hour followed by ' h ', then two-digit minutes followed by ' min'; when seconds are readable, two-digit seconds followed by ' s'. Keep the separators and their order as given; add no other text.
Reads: 2 h 08 min
